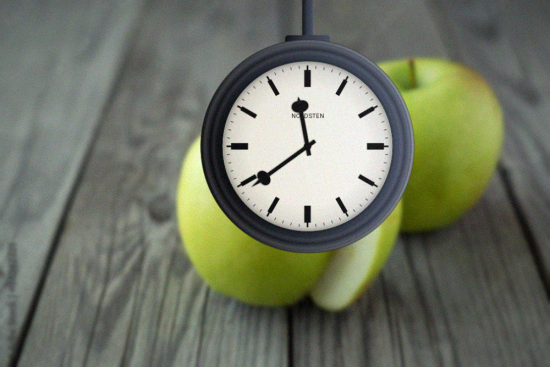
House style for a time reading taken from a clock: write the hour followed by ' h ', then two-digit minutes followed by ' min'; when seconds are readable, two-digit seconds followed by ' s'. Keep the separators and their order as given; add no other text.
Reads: 11 h 39 min
